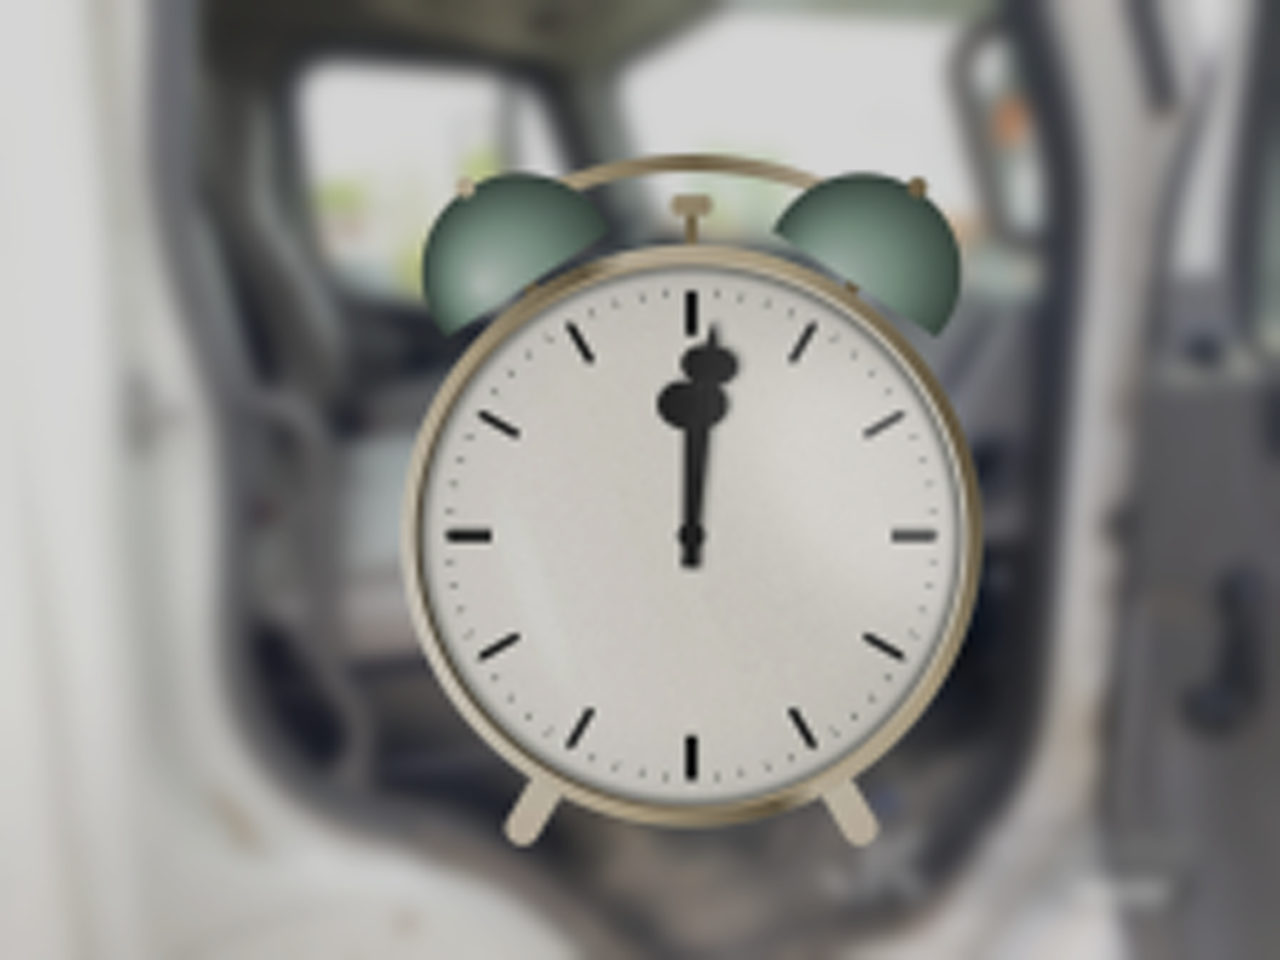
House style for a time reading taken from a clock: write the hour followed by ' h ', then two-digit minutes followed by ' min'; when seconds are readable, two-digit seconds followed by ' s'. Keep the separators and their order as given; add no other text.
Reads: 12 h 01 min
